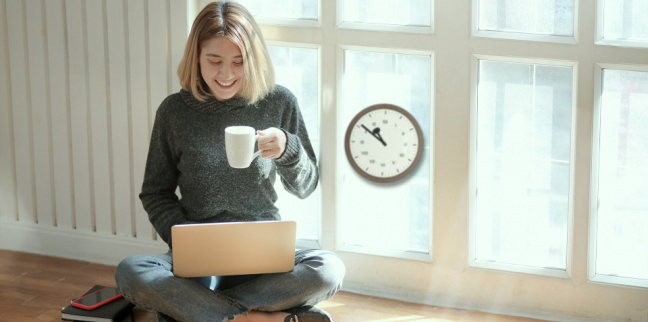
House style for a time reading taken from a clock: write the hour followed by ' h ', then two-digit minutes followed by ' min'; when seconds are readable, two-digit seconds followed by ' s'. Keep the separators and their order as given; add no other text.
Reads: 10 h 51 min
